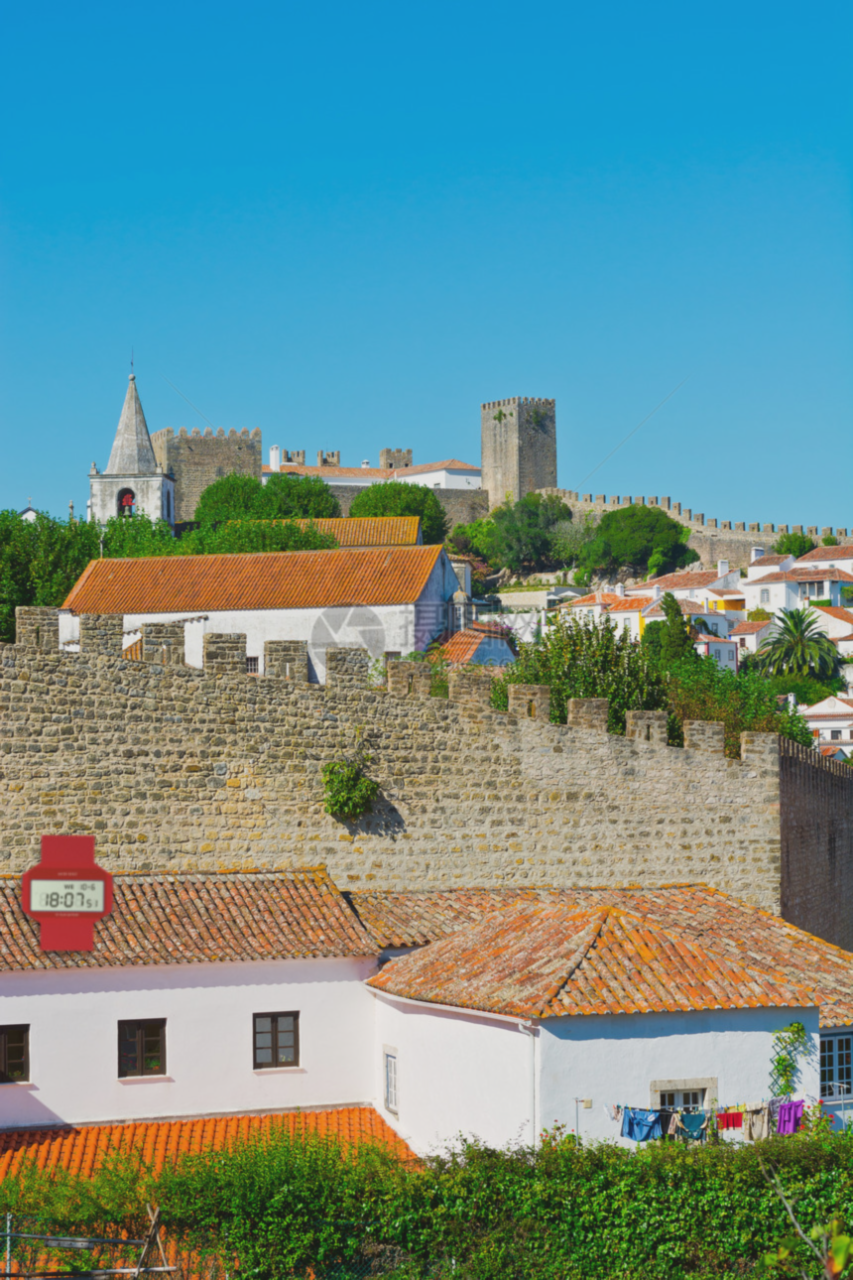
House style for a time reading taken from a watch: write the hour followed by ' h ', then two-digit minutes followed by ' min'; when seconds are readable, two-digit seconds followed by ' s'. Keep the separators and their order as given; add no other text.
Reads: 18 h 07 min
